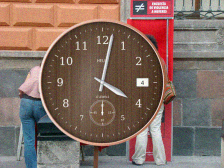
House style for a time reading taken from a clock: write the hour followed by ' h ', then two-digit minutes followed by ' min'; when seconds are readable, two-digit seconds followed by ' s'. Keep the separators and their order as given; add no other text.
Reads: 4 h 02 min
